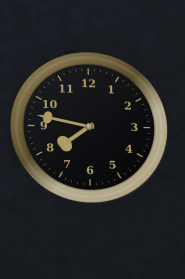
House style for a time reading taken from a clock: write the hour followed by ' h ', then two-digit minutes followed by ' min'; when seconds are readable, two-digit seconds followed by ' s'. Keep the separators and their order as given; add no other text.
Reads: 7 h 47 min
